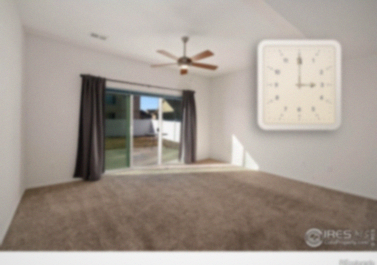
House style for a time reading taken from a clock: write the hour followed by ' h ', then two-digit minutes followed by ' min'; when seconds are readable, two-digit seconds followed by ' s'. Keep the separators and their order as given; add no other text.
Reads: 3 h 00 min
